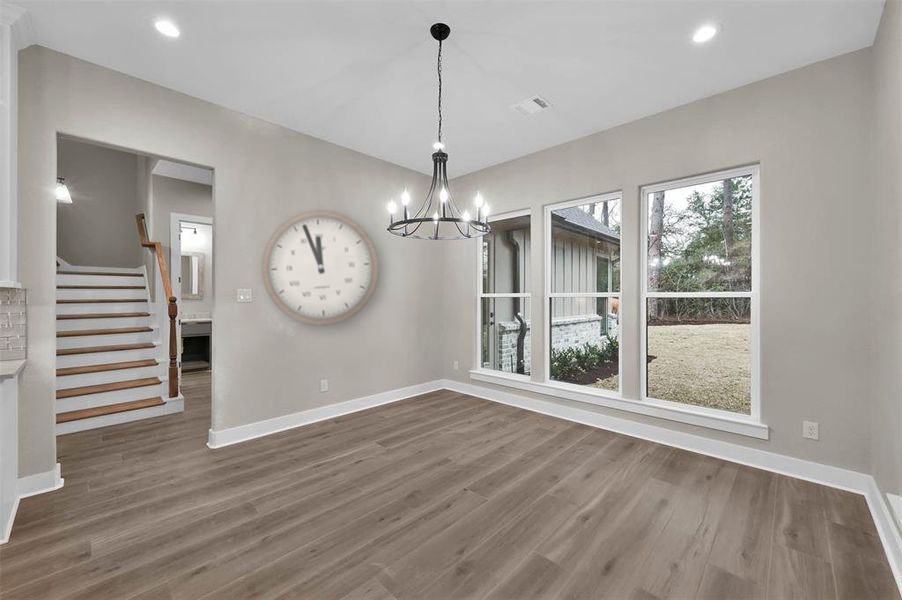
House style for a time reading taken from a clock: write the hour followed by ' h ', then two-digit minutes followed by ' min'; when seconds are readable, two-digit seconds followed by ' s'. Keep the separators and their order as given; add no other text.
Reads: 11 h 57 min
